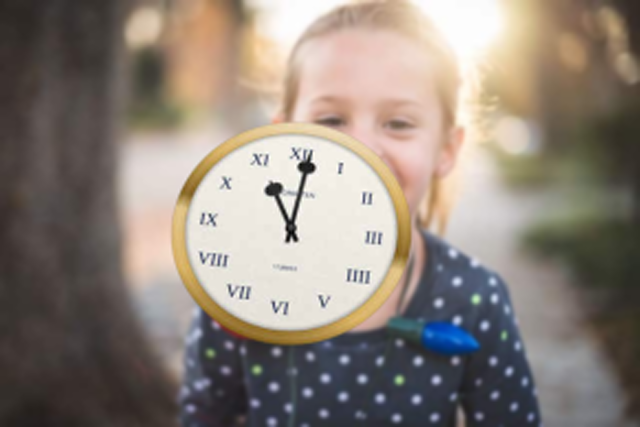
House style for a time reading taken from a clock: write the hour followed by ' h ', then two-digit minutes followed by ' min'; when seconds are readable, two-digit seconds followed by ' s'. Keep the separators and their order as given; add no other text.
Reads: 11 h 01 min
